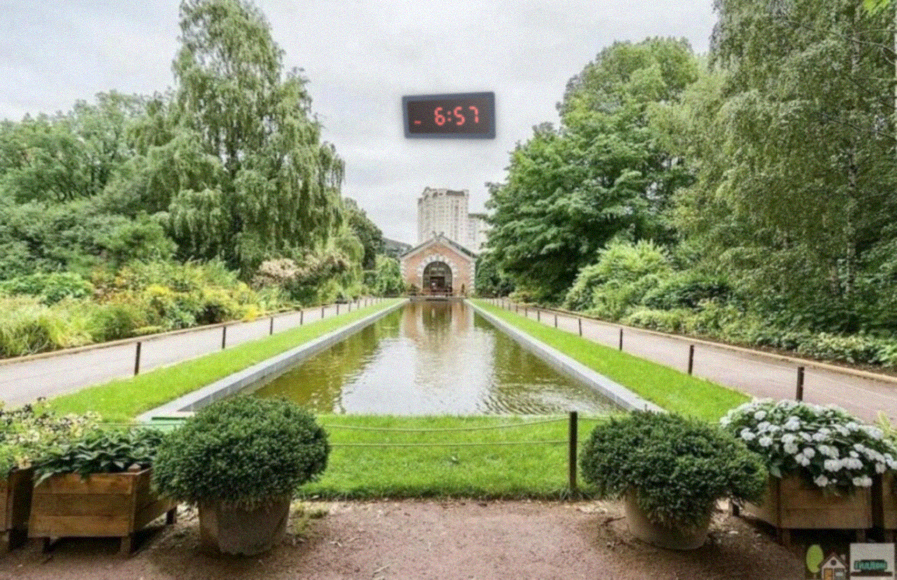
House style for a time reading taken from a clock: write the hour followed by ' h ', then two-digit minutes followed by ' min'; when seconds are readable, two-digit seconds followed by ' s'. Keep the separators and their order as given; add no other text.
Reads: 6 h 57 min
